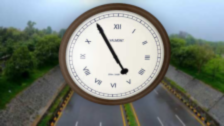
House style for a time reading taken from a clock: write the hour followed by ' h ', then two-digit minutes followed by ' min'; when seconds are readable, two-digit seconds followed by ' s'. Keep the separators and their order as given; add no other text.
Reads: 4 h 55 min
